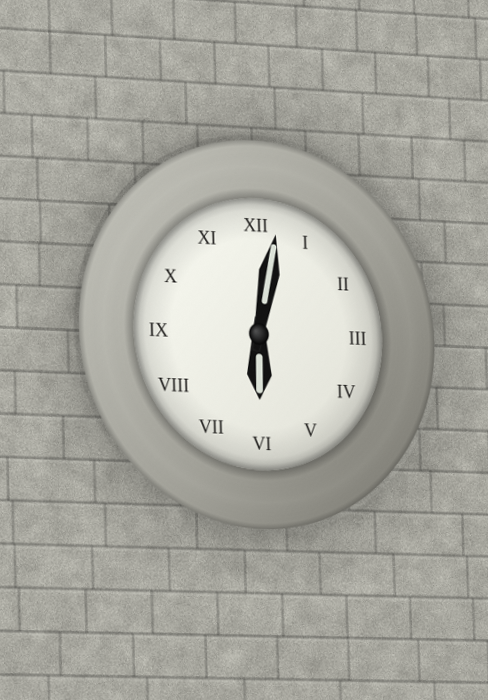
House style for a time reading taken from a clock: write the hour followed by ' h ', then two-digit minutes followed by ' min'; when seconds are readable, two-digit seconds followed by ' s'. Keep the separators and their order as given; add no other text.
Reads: 6 h 02 min
